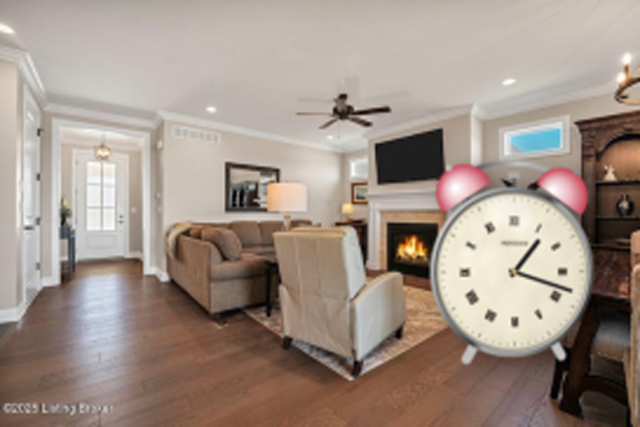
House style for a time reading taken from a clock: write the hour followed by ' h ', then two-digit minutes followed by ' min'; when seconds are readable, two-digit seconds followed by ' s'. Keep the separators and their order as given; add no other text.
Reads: 1 h 18 min
